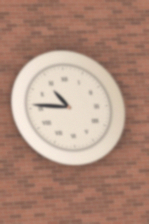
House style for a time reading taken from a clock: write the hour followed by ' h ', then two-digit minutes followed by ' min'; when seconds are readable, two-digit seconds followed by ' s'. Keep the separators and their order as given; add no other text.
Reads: 10 h 46 min
